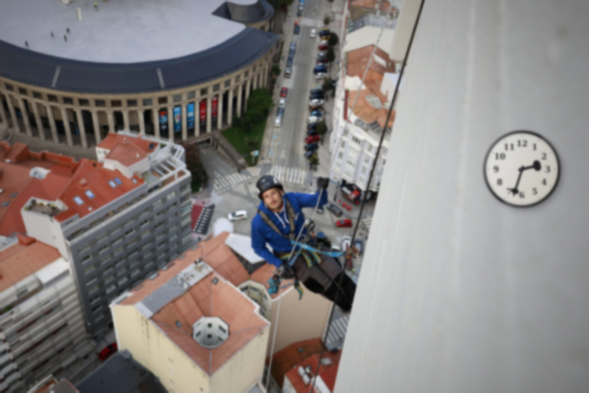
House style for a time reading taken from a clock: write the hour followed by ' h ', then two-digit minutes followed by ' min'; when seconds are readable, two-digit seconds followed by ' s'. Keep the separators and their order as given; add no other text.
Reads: 2 h 33 min
